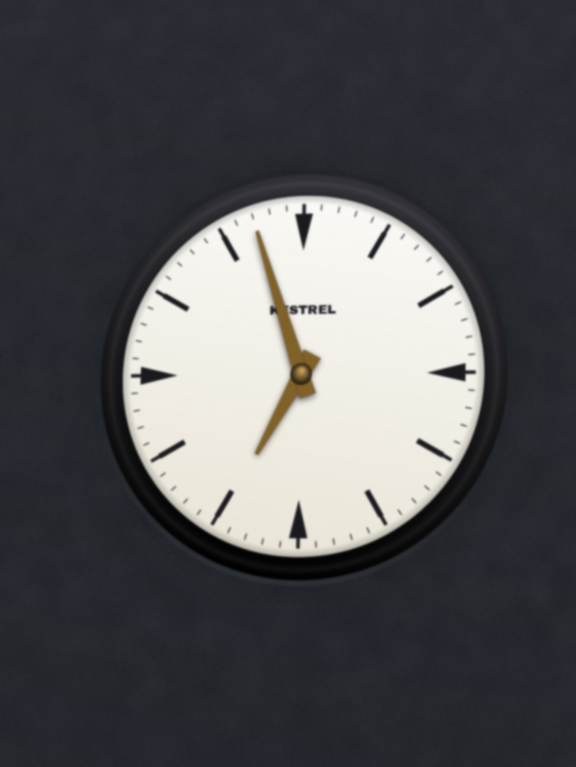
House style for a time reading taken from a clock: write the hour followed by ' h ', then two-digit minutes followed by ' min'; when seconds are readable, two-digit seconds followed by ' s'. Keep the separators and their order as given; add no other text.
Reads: 6 h 57 min
